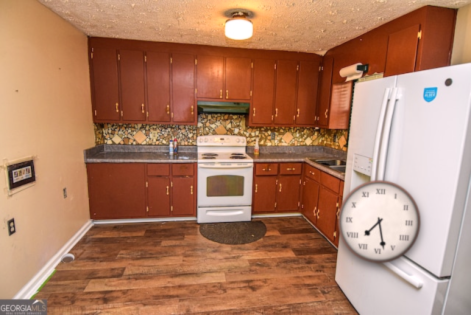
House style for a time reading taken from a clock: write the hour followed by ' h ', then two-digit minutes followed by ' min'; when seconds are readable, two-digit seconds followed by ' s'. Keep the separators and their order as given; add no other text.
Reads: 7 h 28 min
